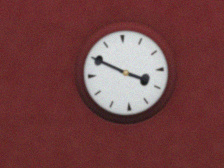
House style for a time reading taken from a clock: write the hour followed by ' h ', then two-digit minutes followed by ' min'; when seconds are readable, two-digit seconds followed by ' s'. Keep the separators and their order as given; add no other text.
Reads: 3 h 50 min
